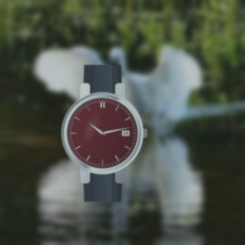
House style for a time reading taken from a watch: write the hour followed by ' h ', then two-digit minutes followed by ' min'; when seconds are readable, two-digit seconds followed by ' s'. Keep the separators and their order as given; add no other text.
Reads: 10 h 13 min
